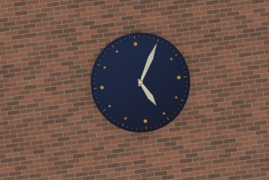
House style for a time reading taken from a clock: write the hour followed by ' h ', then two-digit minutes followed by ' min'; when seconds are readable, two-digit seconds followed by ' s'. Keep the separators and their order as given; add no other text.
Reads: 5 h 05 min
